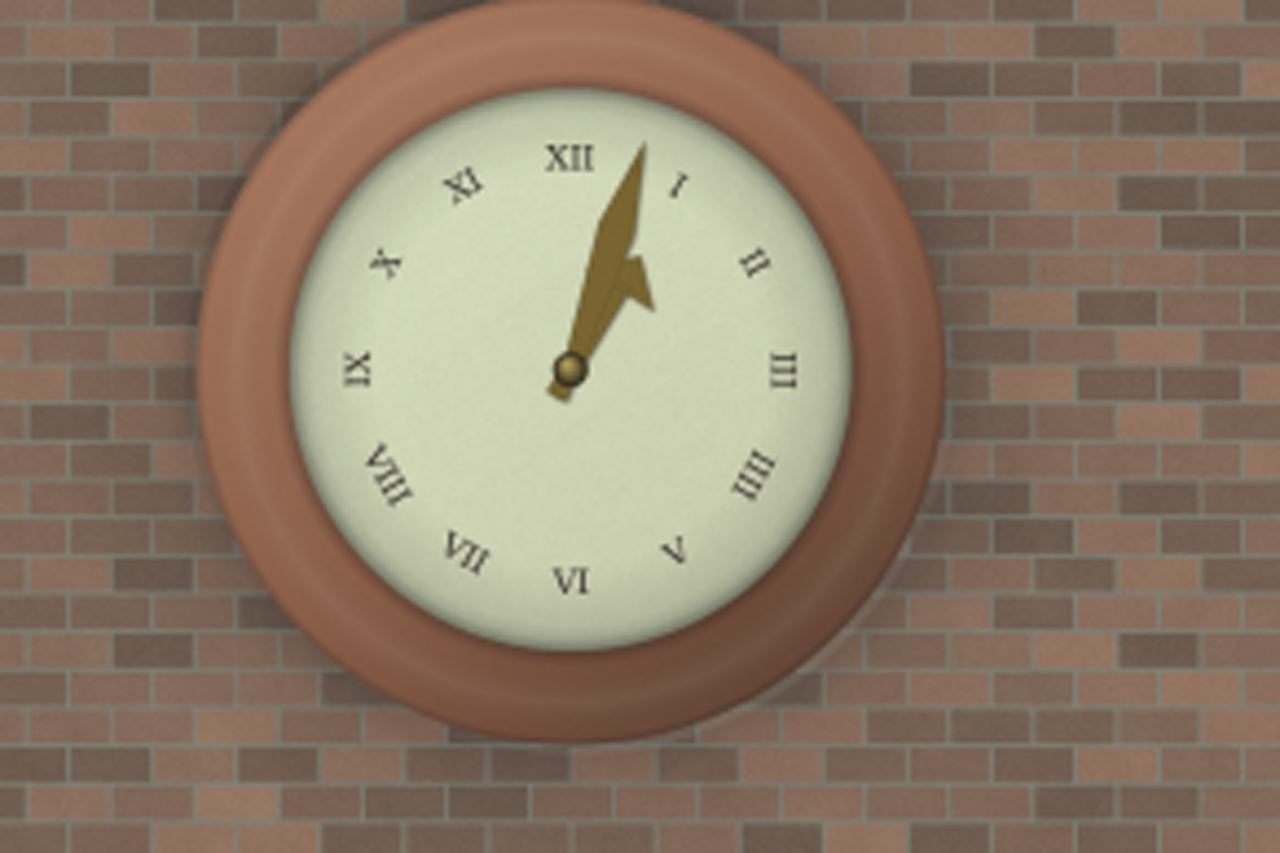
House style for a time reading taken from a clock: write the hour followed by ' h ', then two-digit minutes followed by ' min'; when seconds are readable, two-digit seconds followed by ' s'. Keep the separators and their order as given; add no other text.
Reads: 1 h 03 min
